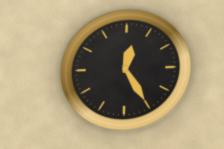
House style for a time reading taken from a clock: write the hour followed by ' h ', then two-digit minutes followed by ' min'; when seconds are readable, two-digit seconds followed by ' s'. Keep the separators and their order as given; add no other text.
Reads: 12 h 25 min
